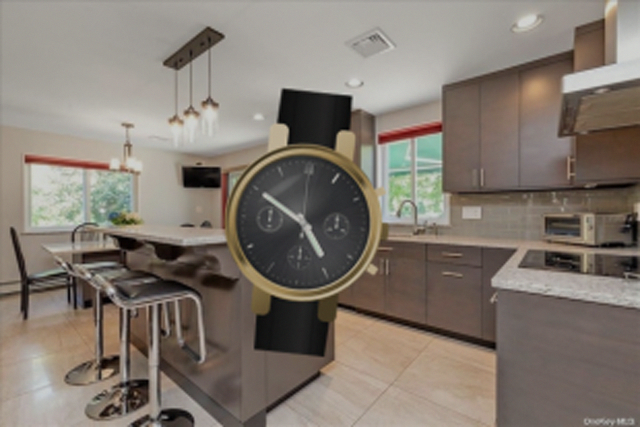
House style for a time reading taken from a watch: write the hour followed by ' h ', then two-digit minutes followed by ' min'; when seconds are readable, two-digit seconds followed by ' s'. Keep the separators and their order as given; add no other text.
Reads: 4 h 50 min
